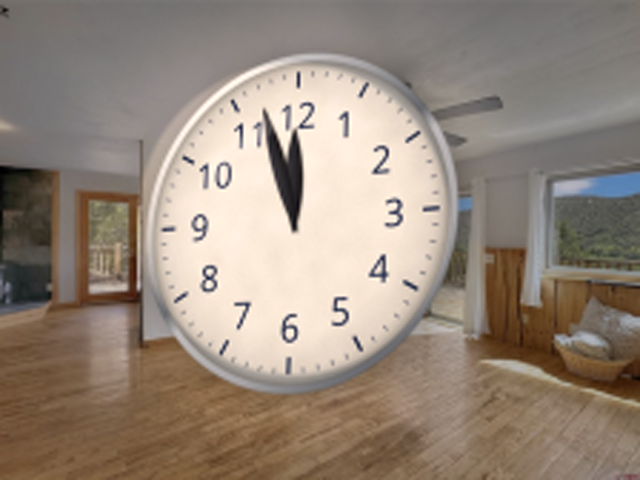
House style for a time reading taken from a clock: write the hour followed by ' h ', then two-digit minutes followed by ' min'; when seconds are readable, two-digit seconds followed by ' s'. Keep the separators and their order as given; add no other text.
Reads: 11 h 57 min
